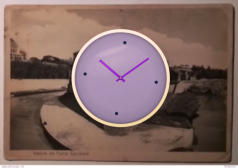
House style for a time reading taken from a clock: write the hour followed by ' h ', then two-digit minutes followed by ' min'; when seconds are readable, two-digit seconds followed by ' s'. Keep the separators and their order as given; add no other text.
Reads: 10 h 08 min
